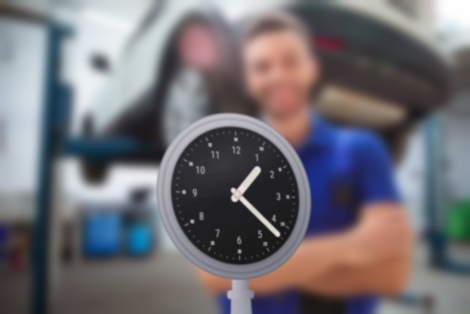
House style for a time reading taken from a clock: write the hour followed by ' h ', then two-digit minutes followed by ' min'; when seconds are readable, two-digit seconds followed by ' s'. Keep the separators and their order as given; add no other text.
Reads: 1 h 22 min
